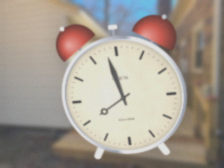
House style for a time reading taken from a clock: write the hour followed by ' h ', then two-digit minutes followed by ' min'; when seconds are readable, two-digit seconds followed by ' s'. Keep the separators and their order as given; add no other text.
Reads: 7 h 58 min
